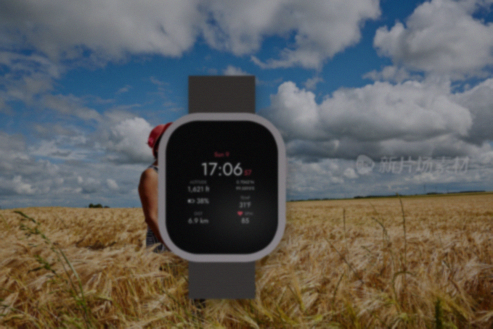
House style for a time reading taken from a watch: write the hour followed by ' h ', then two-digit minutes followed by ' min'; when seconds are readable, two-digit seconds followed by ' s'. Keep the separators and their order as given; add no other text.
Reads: 17 h 06 min
